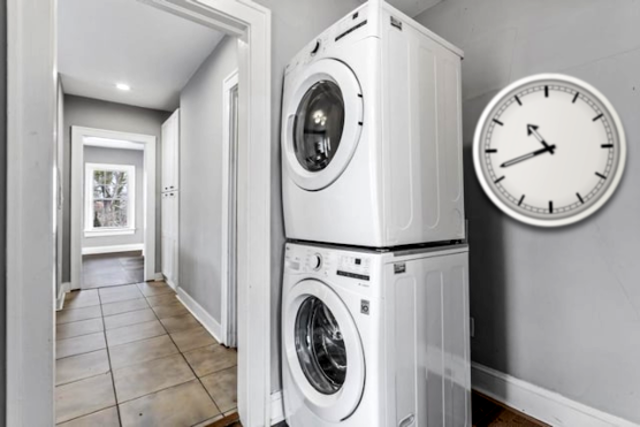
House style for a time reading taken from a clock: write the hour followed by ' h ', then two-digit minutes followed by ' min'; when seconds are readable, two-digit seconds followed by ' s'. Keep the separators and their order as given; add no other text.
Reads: 10 h 42 min
